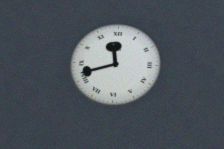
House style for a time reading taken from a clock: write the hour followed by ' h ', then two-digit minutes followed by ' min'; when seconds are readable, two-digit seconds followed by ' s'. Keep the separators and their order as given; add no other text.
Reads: 11 h 42 min
